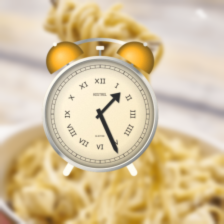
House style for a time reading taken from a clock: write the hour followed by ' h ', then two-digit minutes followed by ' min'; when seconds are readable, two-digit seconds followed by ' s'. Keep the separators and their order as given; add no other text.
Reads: 1 h 26 min
